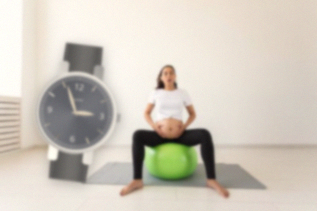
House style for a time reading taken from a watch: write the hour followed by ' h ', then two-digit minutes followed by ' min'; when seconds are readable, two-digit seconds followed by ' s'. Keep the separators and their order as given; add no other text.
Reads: 2 h 56 min
